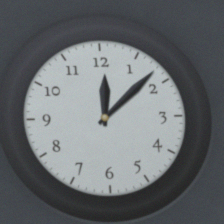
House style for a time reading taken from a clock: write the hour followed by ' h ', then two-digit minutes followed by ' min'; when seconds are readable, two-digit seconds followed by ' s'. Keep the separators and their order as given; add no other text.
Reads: 12 h 08 min
